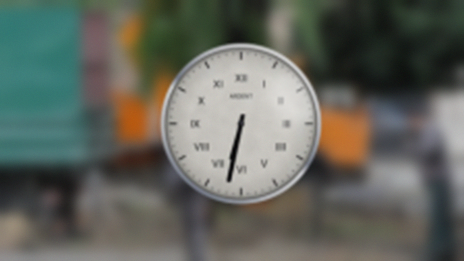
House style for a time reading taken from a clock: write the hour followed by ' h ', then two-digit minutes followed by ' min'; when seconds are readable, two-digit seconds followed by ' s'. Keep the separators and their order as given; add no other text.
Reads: 6 h 32 min
